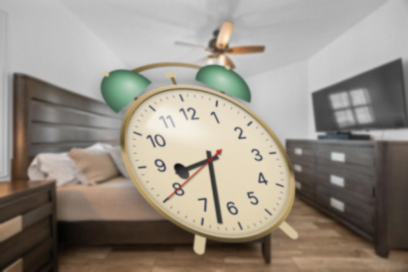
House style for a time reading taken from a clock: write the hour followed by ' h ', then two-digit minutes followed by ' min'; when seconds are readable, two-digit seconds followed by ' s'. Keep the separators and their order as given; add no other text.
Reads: 8 h 32 min 40 s
